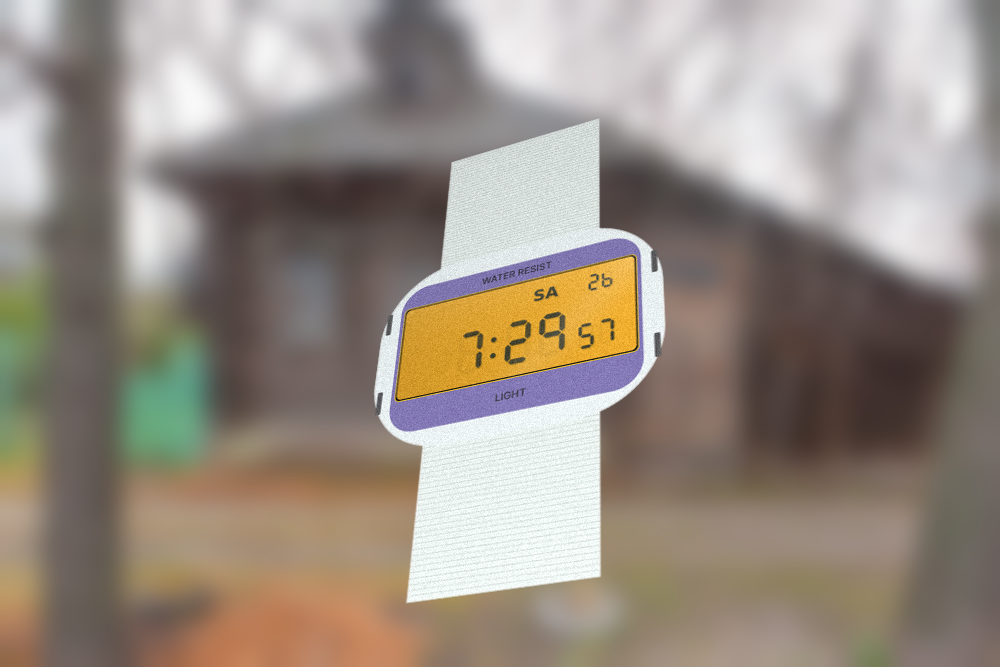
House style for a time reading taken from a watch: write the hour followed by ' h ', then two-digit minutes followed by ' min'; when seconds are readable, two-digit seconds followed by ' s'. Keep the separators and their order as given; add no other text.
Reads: 7 h 29 min 57 s
